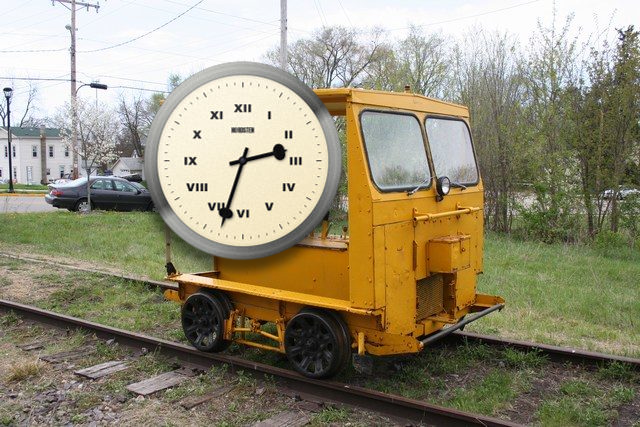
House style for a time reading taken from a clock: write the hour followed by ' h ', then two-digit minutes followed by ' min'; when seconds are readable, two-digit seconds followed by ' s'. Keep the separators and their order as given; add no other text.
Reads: 2 h 33 min
